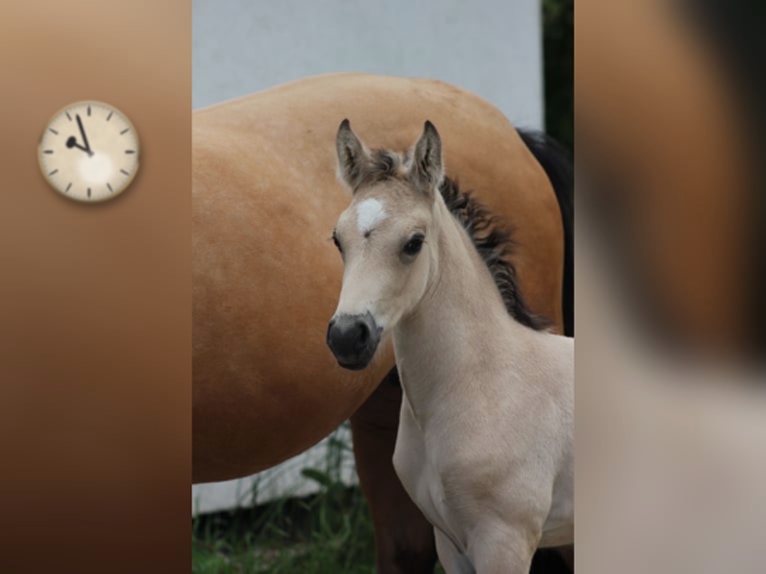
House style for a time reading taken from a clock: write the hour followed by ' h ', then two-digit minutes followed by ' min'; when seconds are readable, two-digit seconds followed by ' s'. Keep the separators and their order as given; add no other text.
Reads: 9 h 57 min
